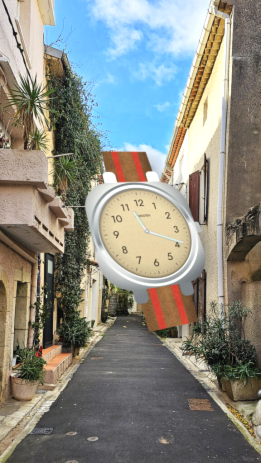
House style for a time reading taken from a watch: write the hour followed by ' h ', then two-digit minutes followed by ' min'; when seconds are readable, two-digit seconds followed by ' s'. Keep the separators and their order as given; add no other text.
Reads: 11 h 19 min
